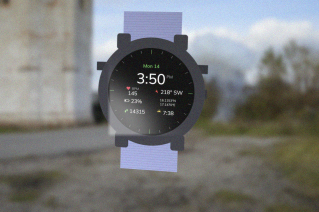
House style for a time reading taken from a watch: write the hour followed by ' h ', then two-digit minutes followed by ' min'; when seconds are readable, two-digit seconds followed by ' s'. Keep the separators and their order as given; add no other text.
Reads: 3 h 50 min
